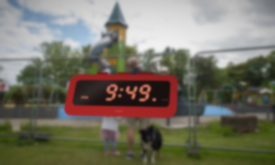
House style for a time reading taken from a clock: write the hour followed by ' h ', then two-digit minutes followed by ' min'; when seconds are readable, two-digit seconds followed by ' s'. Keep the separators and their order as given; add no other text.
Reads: 9 h 49 min
